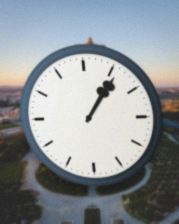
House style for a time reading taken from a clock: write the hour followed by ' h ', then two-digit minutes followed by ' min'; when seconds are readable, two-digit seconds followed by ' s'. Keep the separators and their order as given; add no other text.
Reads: 1 h 06 min
